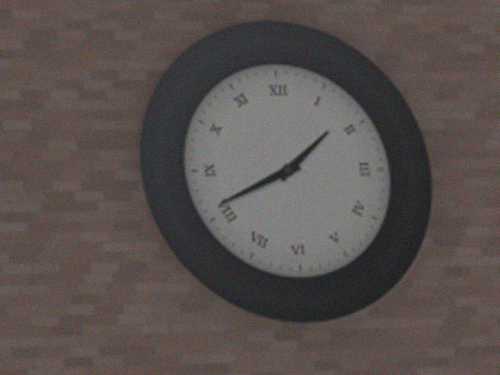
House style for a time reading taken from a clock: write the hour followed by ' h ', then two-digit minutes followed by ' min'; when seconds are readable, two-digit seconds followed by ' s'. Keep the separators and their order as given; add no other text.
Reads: 1 h 41 min
